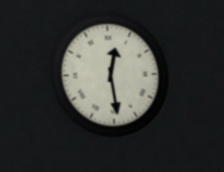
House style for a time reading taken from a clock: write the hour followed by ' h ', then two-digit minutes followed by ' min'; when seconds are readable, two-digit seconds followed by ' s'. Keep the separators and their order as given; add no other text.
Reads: 12 h 29 min
